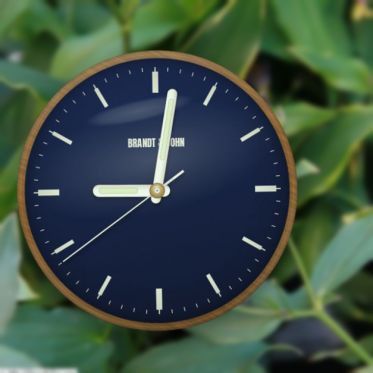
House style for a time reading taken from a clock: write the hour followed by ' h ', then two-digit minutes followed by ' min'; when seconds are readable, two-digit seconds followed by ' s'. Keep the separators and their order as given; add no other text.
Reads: 9 h 01 min 39 s
